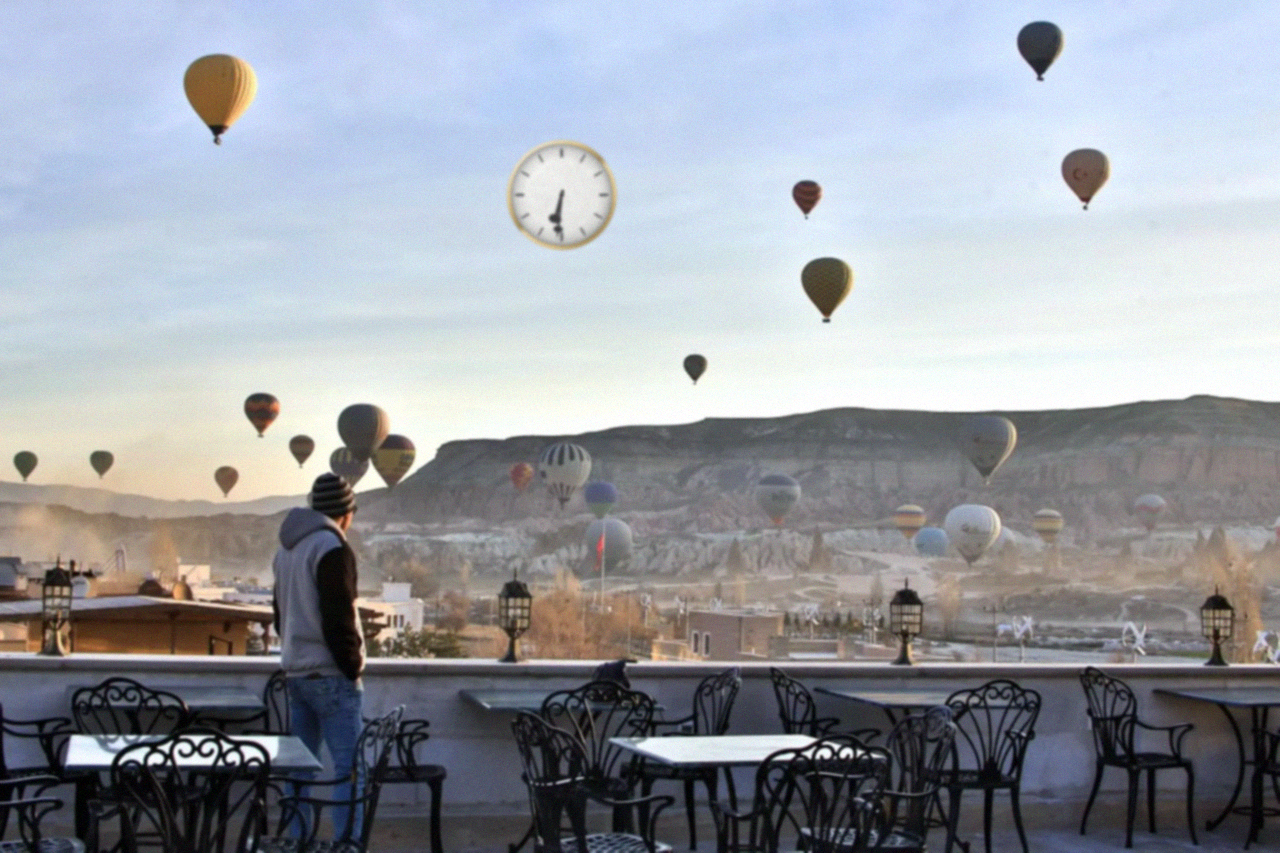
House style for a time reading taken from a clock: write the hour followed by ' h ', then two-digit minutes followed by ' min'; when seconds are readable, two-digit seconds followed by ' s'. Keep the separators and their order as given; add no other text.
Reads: 6 h 31 min
